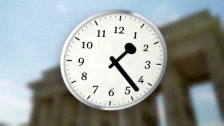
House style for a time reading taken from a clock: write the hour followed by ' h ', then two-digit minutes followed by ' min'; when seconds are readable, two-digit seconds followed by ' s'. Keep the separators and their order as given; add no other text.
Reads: 1 h 23 min
